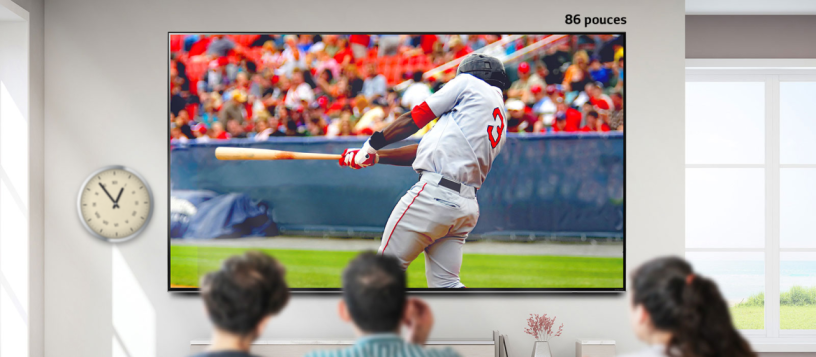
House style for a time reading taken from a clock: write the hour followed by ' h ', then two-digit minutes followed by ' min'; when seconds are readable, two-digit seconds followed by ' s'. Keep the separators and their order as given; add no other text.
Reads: 12 h 54 min
